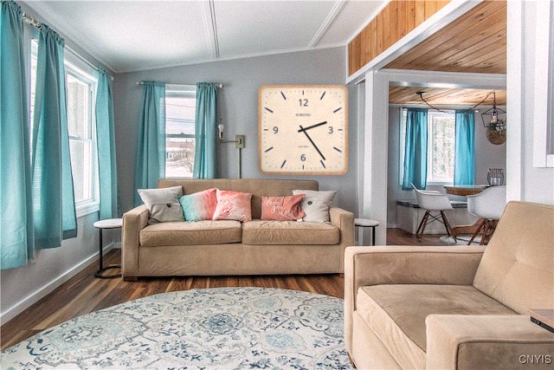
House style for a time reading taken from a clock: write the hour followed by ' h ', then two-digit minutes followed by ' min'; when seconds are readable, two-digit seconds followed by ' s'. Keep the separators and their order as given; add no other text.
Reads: 2 h 24 min
